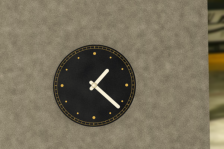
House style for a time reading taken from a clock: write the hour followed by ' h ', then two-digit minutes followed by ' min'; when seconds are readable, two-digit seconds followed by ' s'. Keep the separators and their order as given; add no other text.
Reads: 1 h 22 min
